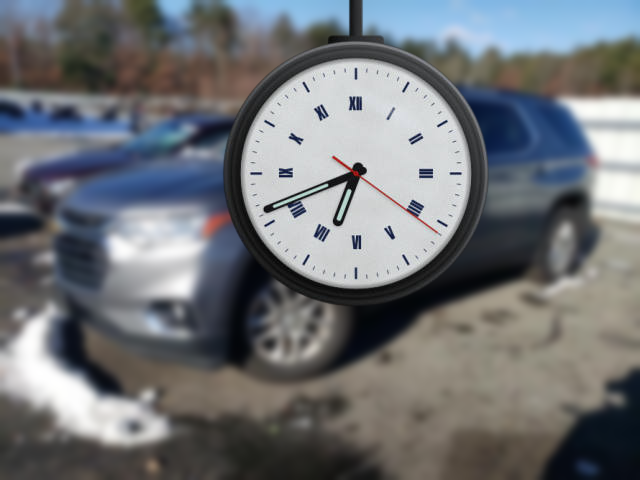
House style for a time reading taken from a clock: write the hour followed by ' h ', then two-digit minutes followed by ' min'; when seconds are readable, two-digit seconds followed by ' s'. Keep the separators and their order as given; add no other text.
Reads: 6 h 41 min 21 s
